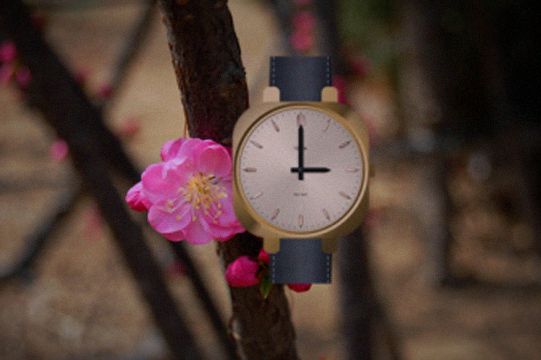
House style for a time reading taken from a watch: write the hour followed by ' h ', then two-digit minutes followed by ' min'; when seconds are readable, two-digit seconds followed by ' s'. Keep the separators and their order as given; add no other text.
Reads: 3 h 00 min
